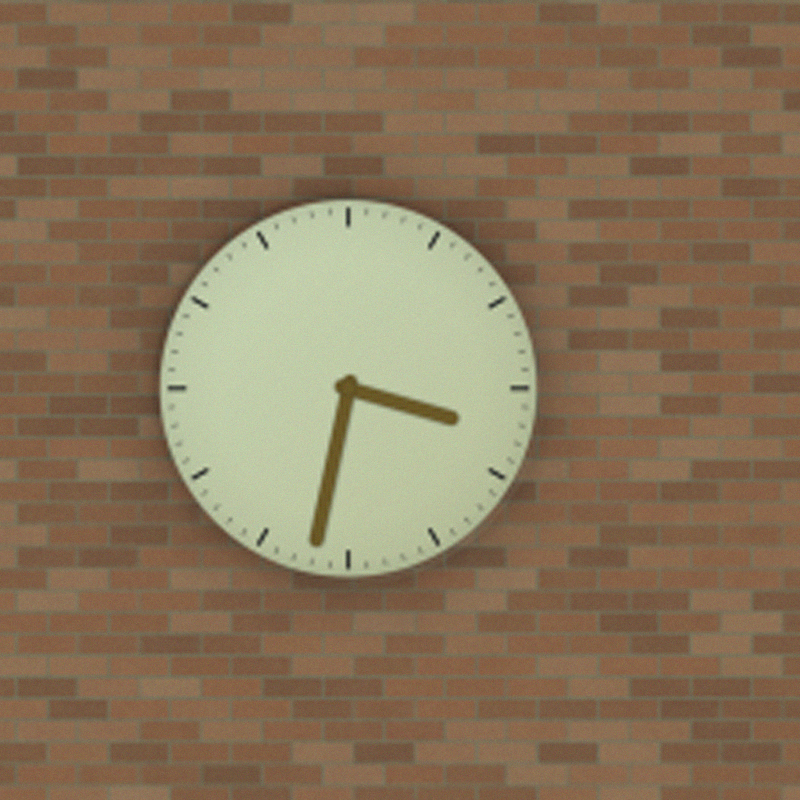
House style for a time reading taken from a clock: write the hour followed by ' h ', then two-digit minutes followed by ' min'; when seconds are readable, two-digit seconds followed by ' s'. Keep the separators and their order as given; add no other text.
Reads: 3 h 32 min
